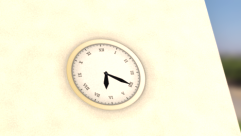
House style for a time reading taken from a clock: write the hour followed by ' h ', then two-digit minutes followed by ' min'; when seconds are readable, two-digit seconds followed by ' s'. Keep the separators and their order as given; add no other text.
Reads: 6 h 20 min
